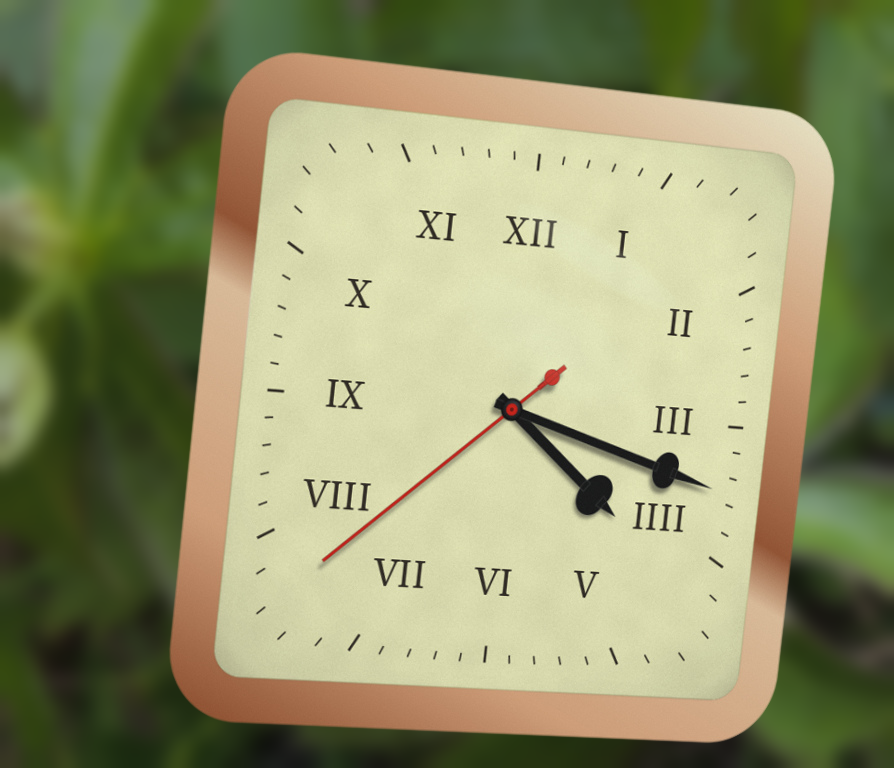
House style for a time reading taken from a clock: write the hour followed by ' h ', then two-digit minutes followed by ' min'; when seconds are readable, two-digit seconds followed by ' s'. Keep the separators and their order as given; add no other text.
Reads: 4 h 17 min 38 s
